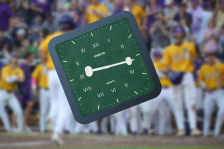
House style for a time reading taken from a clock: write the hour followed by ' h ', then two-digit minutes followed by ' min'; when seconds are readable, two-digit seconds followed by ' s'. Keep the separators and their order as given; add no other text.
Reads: 9 h 16 min
